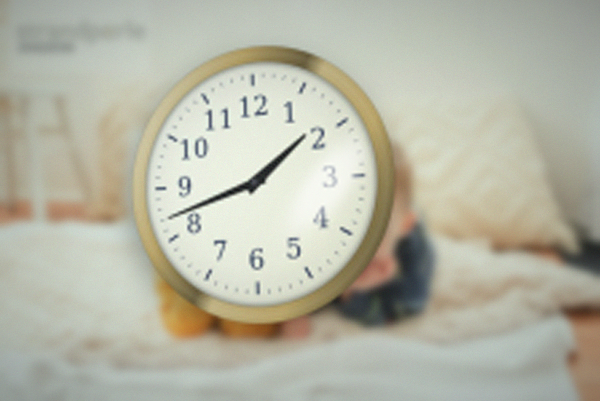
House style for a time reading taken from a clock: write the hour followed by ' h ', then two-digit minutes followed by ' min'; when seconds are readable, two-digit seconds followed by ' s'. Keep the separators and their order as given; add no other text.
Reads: 1 h 42 min
